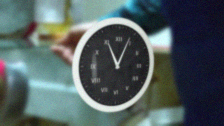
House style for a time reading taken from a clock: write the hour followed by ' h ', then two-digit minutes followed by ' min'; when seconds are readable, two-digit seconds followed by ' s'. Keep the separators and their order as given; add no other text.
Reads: 11 h 04 min
